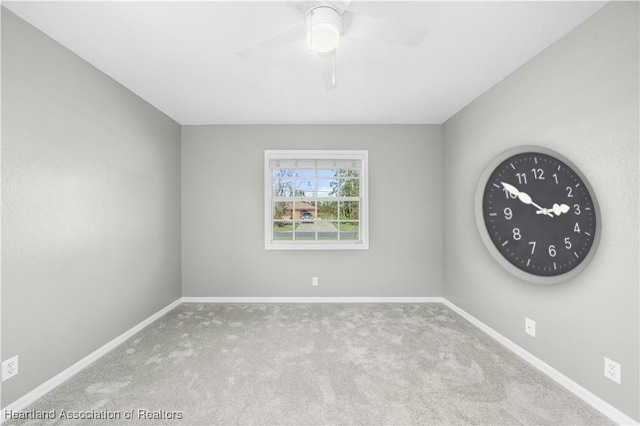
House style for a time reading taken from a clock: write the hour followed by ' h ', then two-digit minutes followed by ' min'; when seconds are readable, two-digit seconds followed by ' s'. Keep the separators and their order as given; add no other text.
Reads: 2 h 51 min
